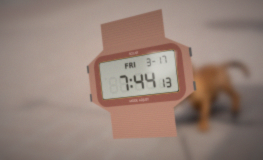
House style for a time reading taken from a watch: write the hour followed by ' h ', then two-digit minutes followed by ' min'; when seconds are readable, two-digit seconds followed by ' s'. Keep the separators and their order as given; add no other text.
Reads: 7 h 44 min
